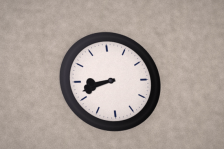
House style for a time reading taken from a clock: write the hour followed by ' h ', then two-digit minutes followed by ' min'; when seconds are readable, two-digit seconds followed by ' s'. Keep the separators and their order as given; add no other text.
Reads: 8 h 42 min
